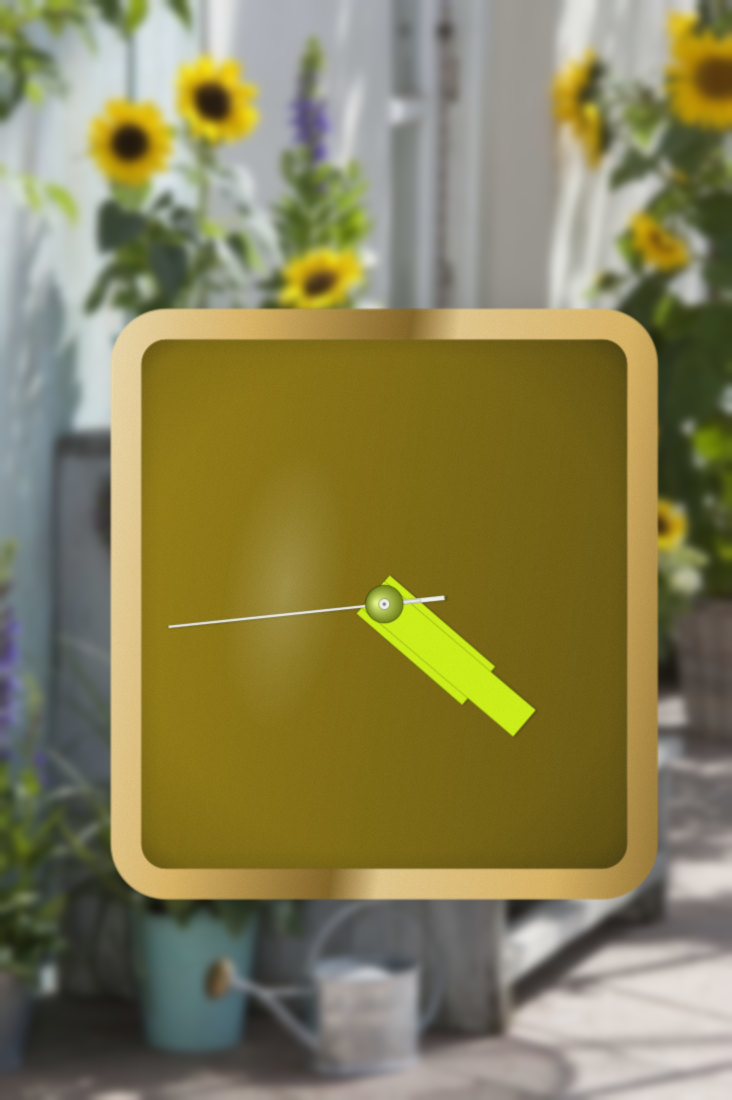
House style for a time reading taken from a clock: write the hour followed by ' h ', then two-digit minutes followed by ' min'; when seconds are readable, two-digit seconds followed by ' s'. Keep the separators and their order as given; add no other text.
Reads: 4 h 21 min 44 s
